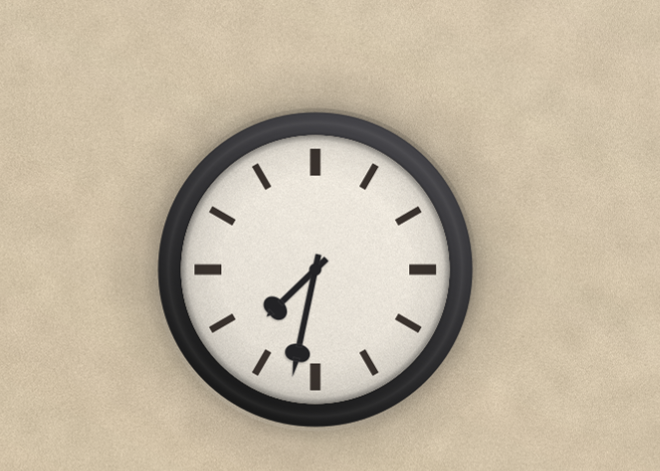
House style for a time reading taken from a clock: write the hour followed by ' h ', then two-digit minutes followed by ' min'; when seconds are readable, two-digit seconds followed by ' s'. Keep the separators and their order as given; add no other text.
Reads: 7 h 32 min
